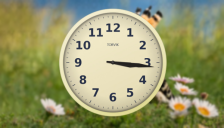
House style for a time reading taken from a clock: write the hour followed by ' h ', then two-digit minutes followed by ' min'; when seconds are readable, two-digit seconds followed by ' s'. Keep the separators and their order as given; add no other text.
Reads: 3 h 16 min
